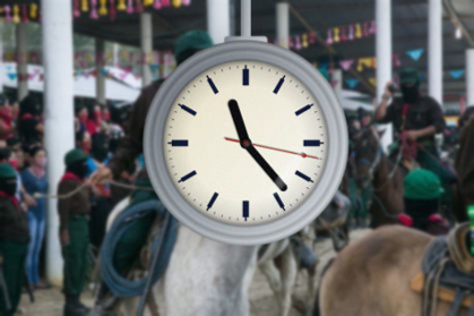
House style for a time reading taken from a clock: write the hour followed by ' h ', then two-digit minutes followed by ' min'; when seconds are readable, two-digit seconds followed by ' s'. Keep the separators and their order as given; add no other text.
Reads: 11 h 23 min 17 s
